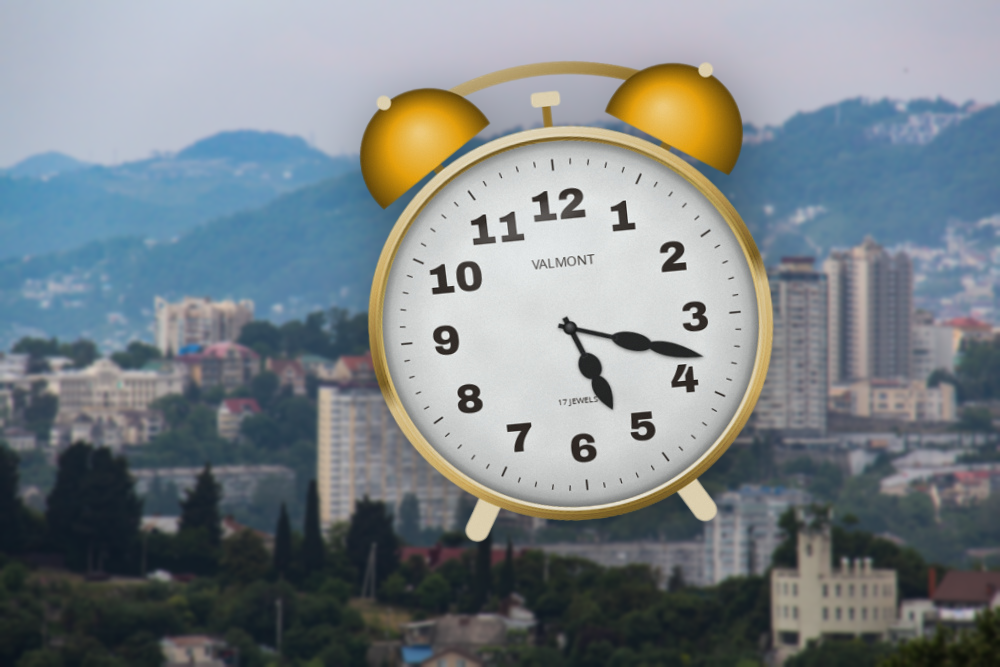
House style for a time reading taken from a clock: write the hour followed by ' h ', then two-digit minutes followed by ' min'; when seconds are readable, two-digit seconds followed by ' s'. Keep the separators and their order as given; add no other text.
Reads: 5 h 18 min
